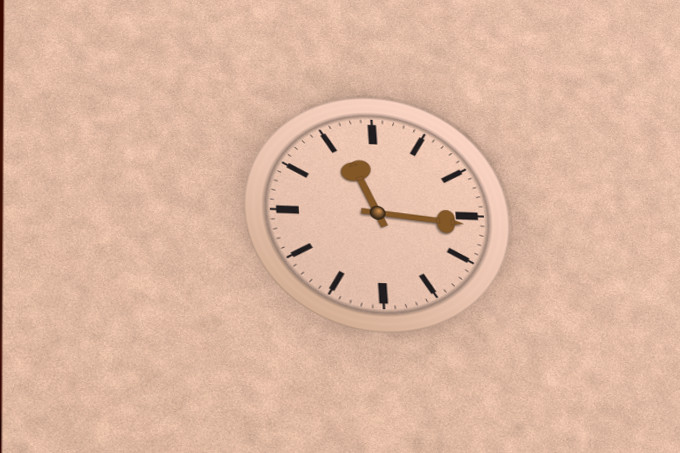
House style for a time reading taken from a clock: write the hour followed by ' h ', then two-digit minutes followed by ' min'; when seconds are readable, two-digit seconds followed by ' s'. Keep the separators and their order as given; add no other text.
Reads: 11 h 16 min
